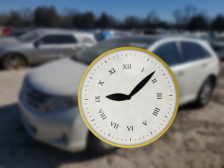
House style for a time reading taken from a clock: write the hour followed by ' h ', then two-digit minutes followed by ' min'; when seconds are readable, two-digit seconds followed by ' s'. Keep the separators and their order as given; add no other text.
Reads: 9 h 08 min
